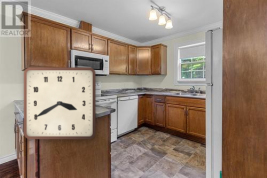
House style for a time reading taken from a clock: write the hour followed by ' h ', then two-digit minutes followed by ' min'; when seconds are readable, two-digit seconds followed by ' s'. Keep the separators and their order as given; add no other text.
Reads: 3 h 40 min
